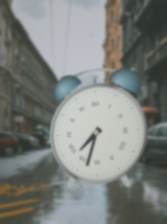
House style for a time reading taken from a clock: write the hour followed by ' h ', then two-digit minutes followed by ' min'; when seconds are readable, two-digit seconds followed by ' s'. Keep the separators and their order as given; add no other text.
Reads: 7 h 33 min
